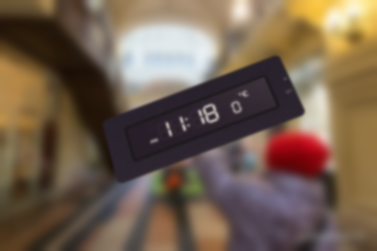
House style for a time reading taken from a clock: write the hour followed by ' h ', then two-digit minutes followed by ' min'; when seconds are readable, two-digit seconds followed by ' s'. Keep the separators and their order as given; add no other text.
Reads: 11 h 18 min
